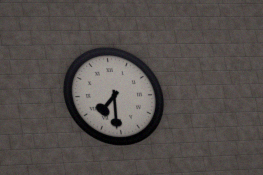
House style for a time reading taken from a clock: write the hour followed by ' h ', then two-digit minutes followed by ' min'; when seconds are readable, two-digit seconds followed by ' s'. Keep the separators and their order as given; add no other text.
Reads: 7 h 31 min
